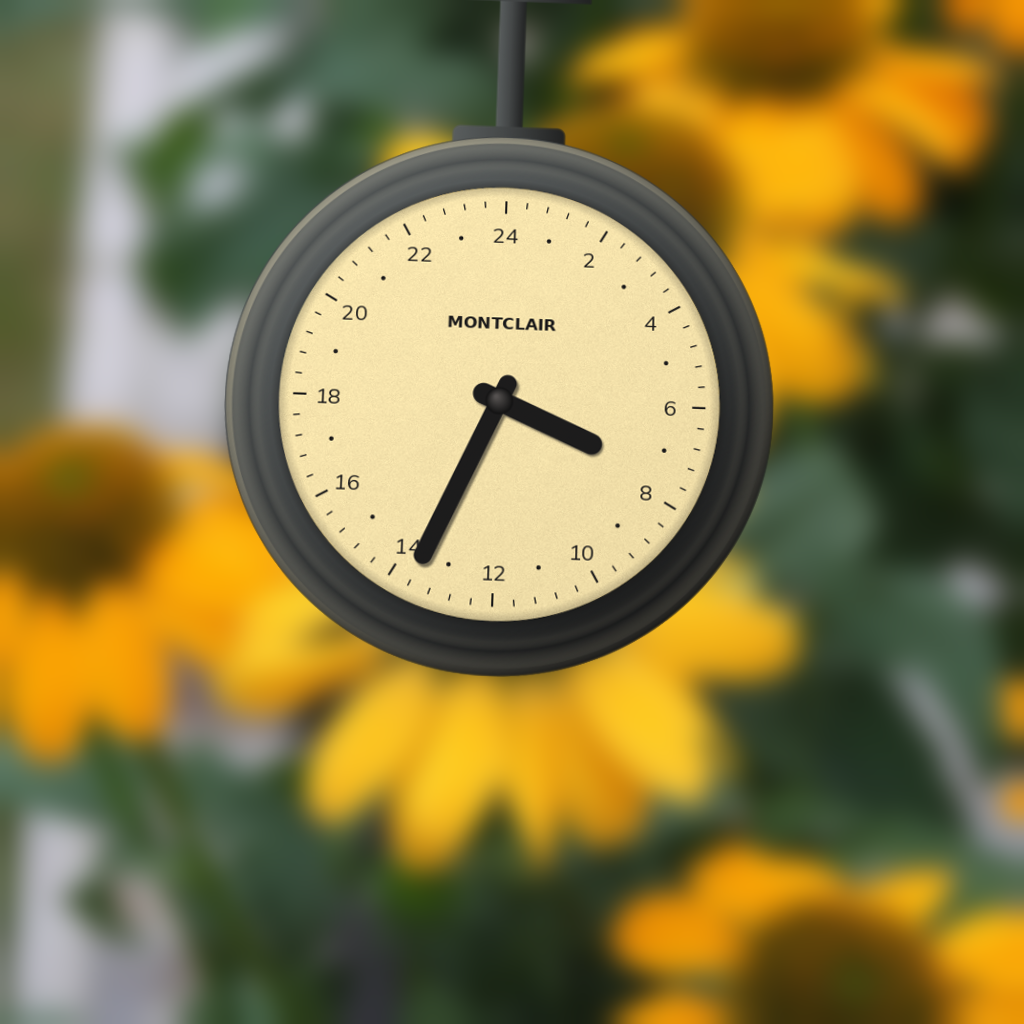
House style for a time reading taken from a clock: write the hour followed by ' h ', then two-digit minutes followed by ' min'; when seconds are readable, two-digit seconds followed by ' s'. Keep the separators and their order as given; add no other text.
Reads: 7 h 34 min
